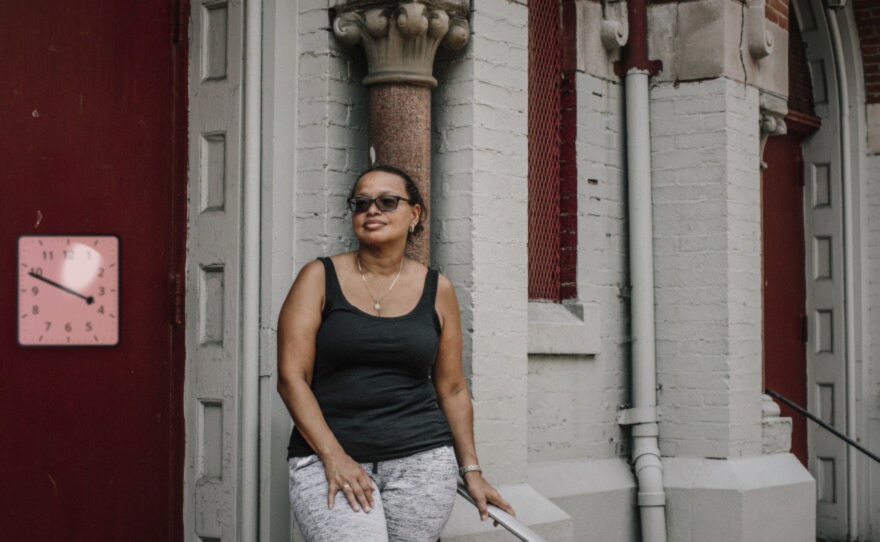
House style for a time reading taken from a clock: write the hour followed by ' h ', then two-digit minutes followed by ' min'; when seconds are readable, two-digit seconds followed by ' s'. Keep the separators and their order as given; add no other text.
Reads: 3 h 49 min
